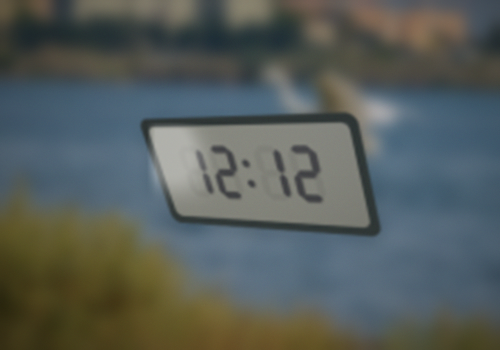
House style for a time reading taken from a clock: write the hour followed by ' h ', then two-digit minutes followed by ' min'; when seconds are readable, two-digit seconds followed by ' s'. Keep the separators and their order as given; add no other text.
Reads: 12 h 12 min
